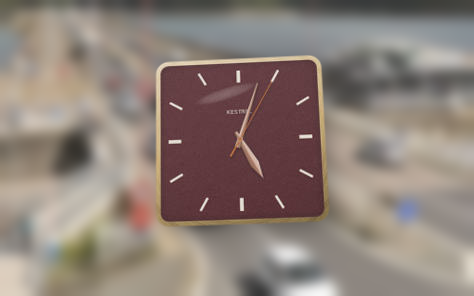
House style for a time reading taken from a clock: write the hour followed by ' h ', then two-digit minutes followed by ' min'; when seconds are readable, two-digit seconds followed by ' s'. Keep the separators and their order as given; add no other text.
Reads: 5 h 03 min 05 s
